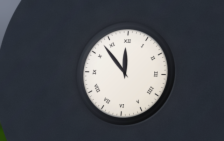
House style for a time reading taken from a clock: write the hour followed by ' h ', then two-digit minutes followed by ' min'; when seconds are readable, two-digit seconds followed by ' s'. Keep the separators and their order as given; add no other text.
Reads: 11 h 53 min
